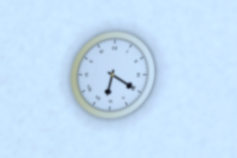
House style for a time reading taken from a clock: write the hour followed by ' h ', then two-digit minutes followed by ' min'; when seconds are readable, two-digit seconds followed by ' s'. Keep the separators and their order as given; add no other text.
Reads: 6 h 20 min
